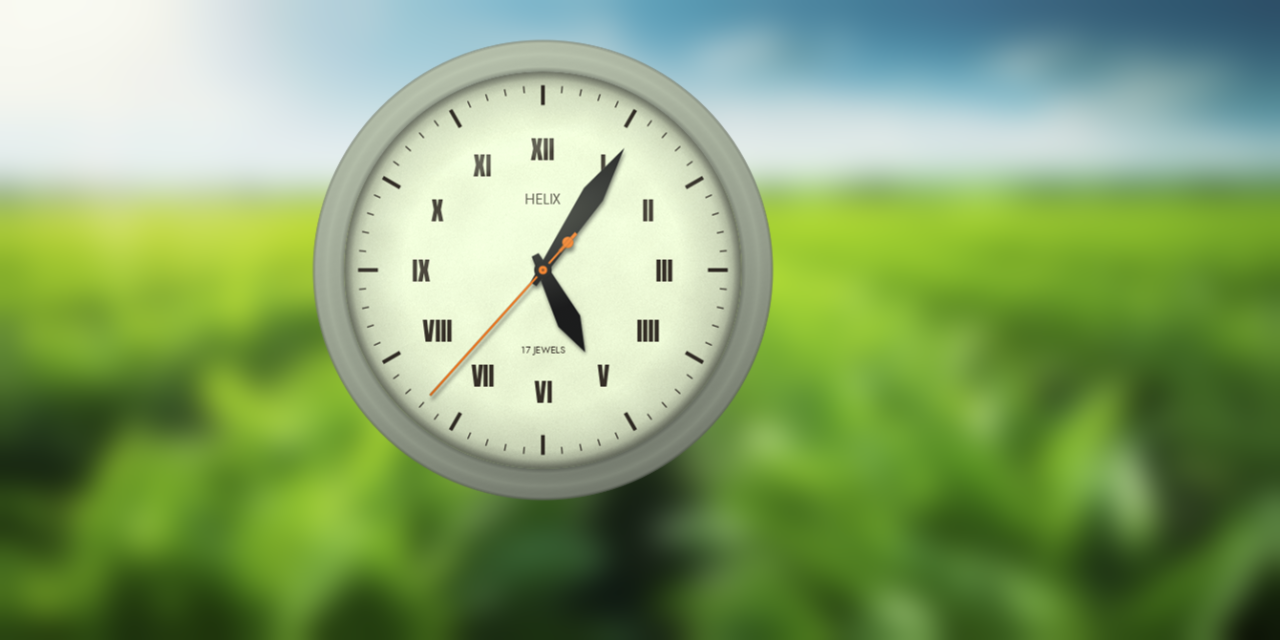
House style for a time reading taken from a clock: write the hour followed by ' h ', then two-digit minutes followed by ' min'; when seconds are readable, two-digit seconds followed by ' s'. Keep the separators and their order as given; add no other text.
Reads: 5 h 05 min 37 s
